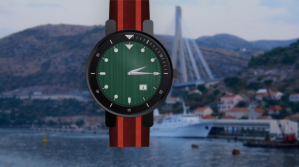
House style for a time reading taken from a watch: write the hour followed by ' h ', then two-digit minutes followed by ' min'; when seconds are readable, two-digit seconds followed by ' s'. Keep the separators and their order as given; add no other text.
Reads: 2 h 15 min
